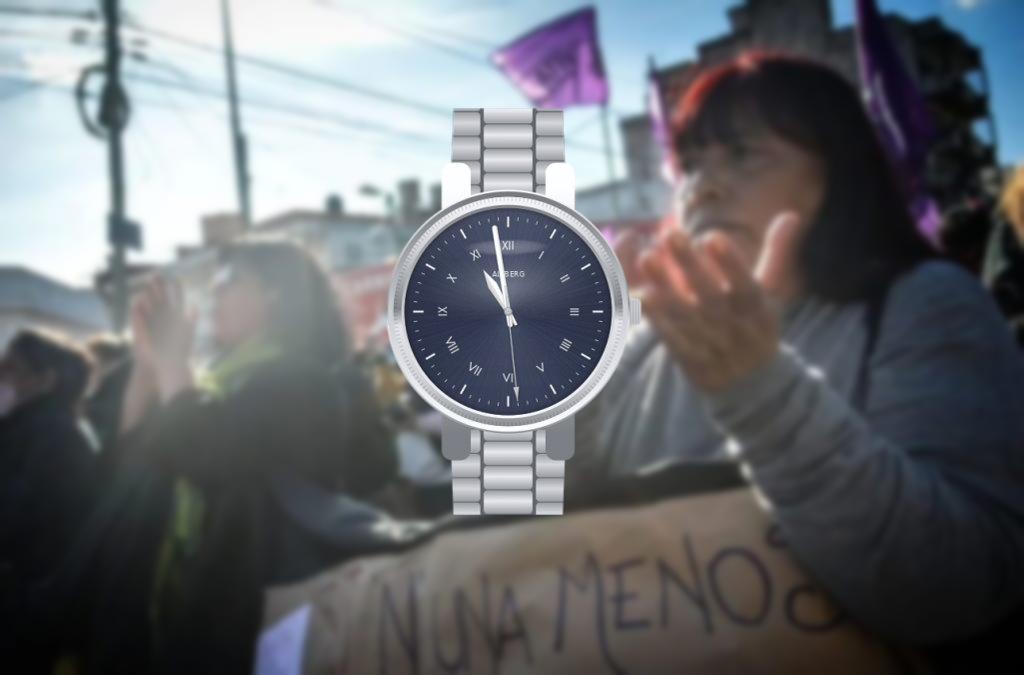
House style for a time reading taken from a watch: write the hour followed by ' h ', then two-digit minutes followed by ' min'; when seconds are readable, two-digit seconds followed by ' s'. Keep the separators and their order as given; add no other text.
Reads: 10 h 58 min 29 s
